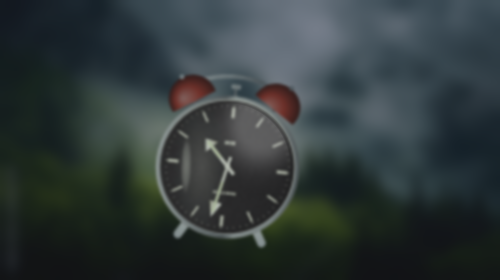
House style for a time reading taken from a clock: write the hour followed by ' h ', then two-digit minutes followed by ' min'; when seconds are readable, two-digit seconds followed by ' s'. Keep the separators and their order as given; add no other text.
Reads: 10 h 32 min
